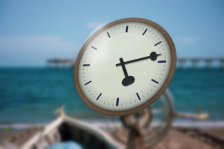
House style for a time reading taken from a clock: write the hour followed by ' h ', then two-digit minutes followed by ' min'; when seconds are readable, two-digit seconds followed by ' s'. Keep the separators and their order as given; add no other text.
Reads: 5 h 13 min
